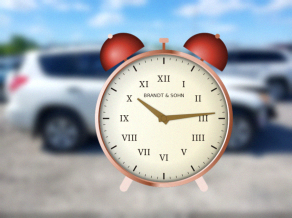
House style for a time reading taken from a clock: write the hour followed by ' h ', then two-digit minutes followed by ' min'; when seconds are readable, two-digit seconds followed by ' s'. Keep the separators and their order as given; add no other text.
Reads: 10 h 14 min
